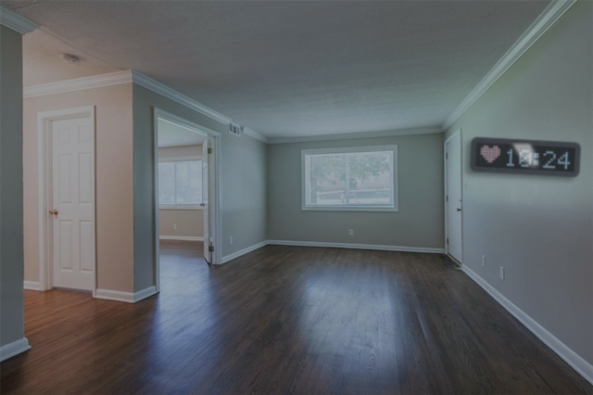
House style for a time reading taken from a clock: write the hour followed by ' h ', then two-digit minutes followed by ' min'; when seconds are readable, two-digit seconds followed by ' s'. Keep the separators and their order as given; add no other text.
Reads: 10 h 24 min
